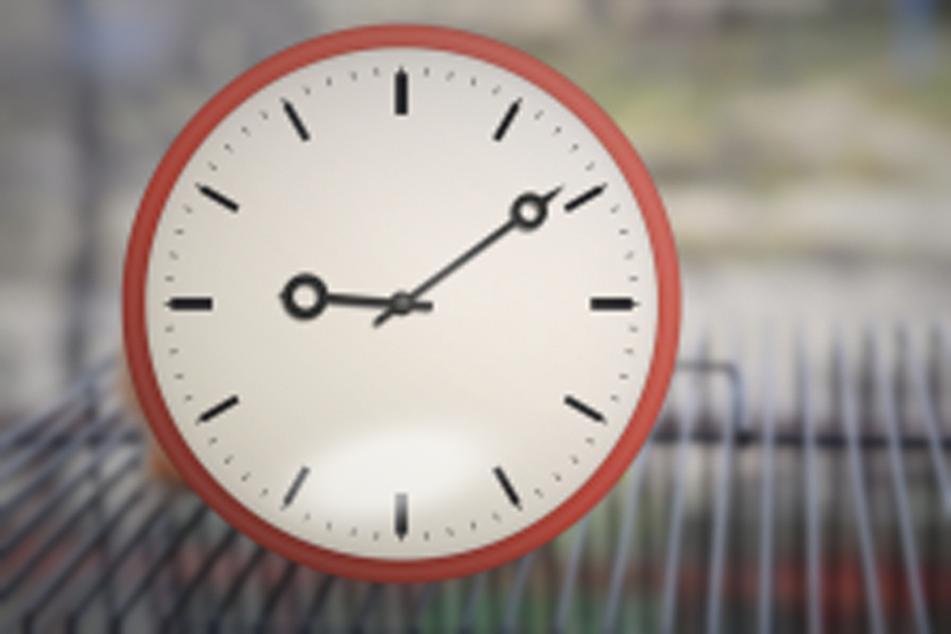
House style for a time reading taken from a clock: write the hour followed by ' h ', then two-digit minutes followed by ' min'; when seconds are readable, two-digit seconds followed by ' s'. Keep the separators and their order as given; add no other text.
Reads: 9 h 09 min
